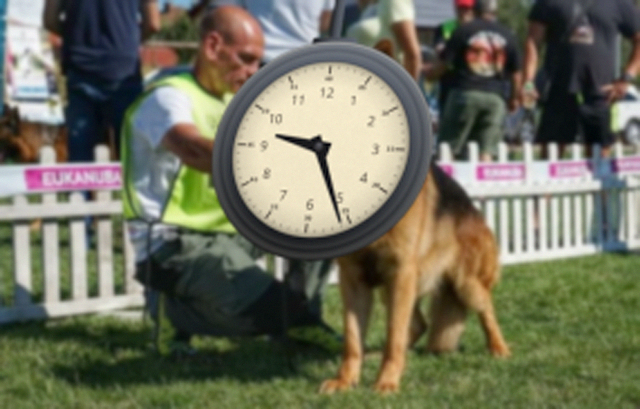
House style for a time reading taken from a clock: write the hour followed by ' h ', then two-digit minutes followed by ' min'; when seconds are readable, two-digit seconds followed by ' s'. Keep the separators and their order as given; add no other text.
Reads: 9 h 26 min
